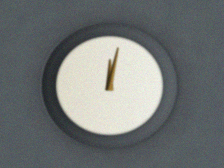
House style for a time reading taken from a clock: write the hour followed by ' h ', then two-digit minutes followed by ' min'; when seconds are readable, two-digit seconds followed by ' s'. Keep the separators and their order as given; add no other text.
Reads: 12 h 02 min
